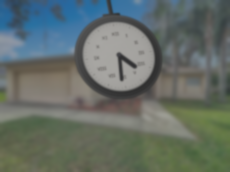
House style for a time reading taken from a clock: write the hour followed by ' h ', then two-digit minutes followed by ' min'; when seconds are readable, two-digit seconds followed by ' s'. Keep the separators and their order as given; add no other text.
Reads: 4 h 31 min
